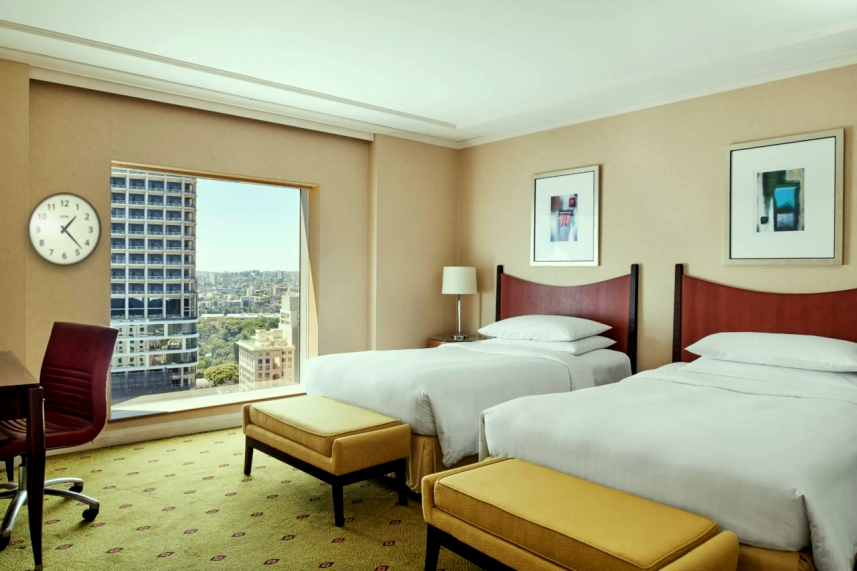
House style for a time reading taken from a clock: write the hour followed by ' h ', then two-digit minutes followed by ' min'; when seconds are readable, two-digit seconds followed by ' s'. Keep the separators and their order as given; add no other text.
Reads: 1 h 23 min
